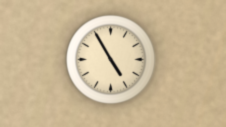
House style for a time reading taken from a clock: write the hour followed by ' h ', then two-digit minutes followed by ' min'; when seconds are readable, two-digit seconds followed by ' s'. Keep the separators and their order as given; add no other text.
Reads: 4 h 55 min
